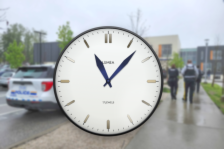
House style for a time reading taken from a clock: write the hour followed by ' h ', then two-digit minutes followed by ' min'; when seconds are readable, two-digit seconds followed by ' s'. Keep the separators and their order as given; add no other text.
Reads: 11 h 07 min
